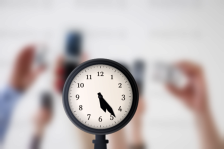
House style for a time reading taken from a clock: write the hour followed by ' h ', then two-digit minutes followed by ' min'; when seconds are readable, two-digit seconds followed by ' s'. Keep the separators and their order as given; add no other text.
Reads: 5 h 24 min
